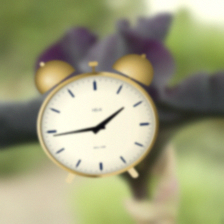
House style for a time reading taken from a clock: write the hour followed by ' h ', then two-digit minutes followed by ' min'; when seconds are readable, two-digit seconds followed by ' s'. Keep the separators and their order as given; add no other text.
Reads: 1 h 44 min
